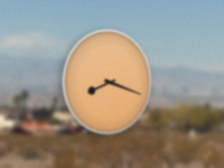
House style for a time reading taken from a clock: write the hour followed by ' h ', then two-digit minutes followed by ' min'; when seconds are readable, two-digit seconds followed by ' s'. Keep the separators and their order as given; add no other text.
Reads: 8 h 18 min
